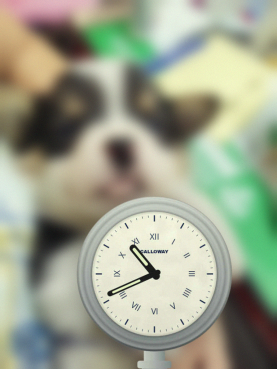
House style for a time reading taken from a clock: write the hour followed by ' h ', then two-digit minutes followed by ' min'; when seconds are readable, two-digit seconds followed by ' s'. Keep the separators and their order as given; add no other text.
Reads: 10 h 41 min
